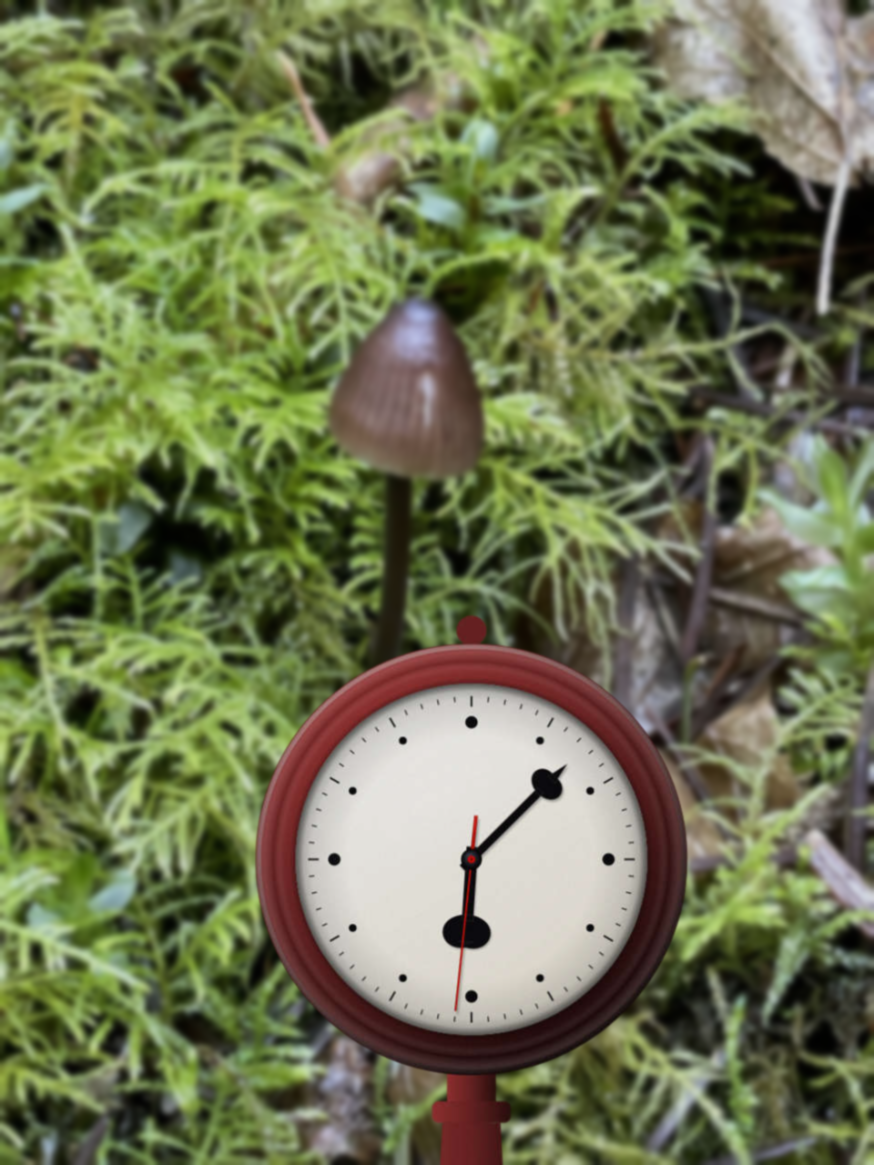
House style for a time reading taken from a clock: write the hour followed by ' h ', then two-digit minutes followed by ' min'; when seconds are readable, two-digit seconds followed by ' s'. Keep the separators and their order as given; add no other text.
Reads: 6 h 07 min 31 s
